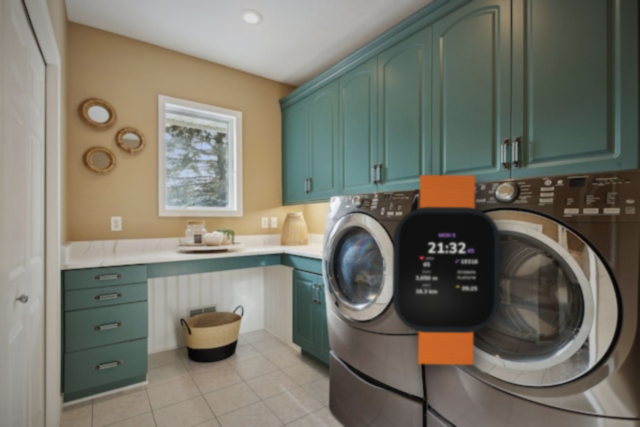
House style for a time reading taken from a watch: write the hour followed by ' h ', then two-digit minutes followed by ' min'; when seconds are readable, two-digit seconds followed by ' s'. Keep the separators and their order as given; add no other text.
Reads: 21 h 32 min
